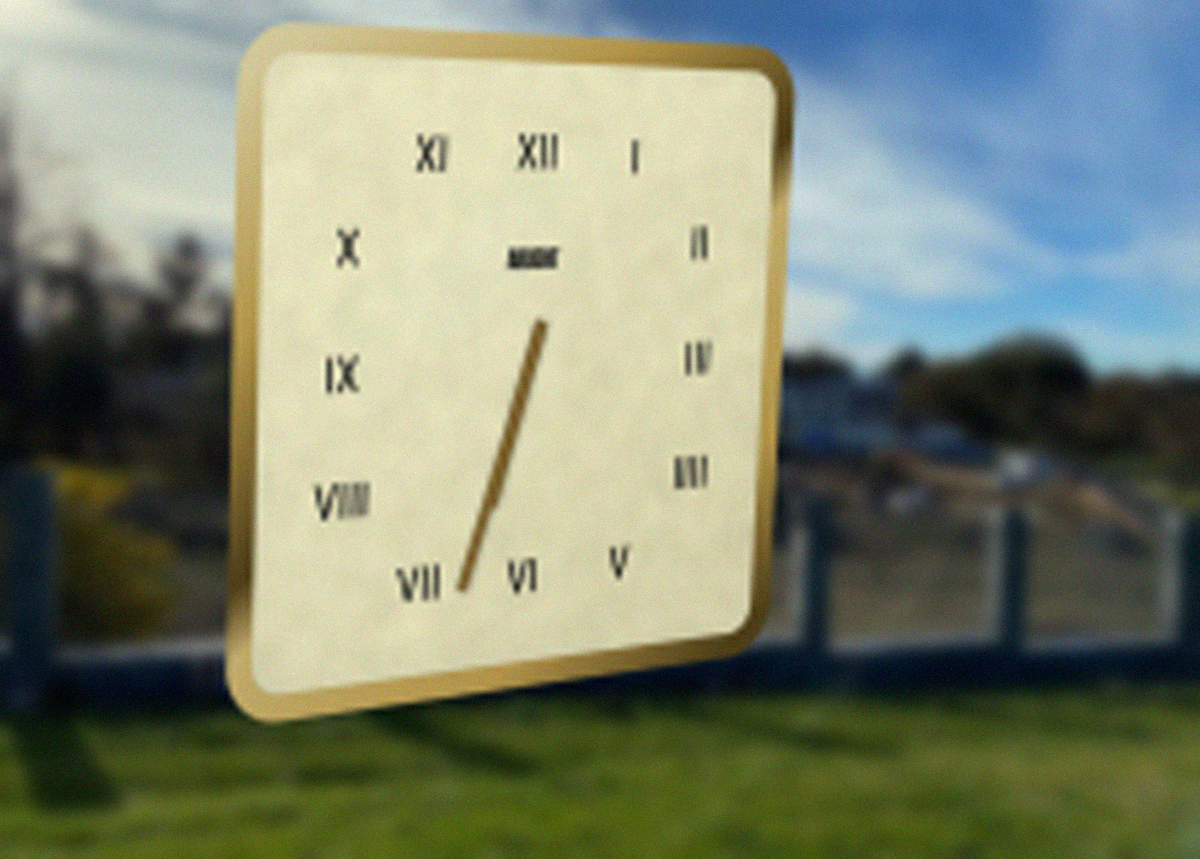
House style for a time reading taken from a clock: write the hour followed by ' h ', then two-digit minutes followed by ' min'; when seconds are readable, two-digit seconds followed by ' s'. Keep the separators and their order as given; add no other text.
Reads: 6 h 33 min
